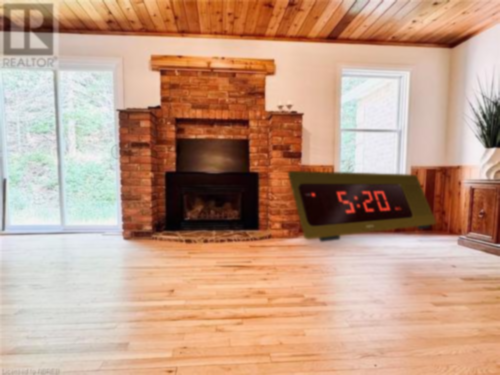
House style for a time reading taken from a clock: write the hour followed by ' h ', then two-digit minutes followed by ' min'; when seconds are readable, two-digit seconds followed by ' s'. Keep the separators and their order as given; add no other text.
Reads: 5 h 20 min
